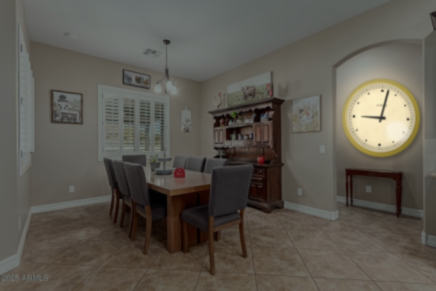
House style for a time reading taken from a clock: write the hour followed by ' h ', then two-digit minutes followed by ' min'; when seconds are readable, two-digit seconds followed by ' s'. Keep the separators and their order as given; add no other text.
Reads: 9 h 02 min
